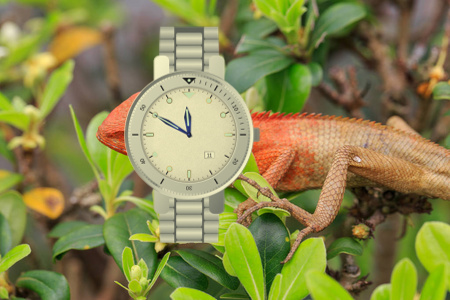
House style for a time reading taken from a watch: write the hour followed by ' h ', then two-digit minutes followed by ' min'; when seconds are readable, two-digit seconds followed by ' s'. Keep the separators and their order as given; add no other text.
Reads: 11 h 50 min
